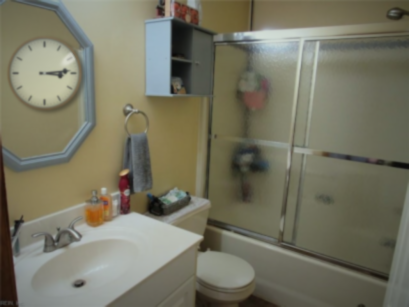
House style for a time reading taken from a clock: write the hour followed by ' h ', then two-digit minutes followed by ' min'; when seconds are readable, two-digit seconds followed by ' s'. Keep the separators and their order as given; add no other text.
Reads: 3 h 14 min
